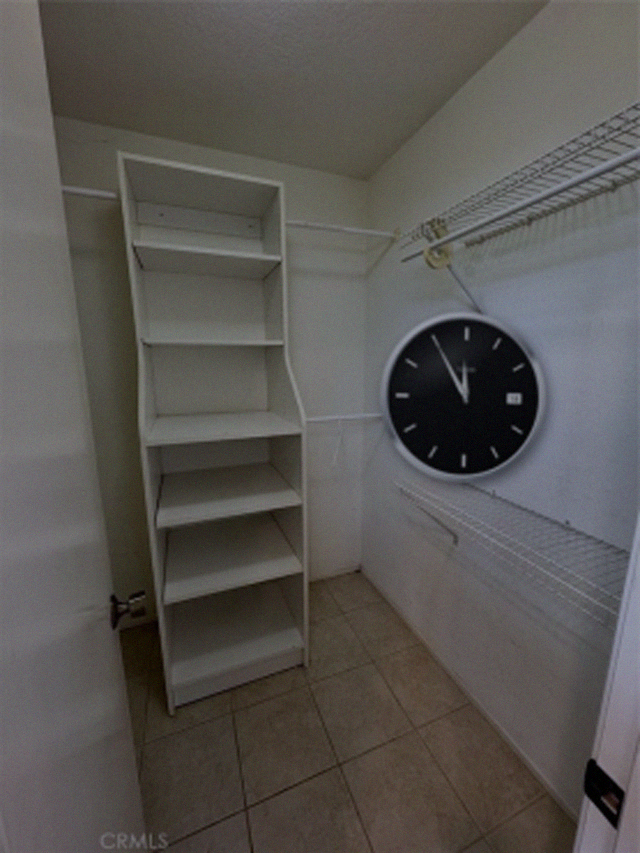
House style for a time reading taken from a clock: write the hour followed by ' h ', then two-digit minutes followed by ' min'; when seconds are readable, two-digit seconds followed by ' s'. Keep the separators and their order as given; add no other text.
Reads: 11 h 55 min
